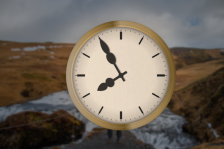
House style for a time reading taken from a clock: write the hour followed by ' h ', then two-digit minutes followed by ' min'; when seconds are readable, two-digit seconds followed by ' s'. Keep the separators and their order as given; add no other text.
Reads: 7 h 55 min
